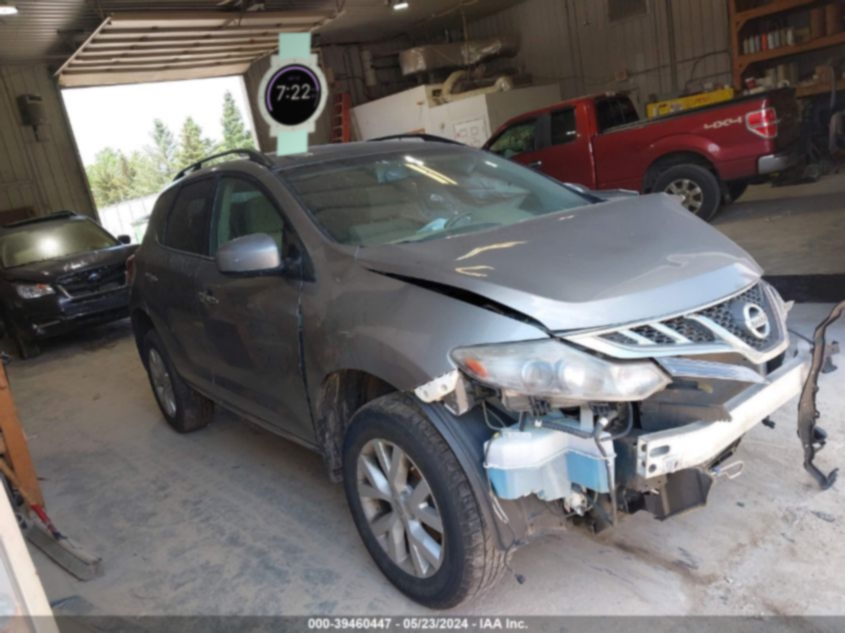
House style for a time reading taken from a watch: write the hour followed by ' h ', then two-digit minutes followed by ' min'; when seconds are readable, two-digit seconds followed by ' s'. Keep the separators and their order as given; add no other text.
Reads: 7 h 22 min
